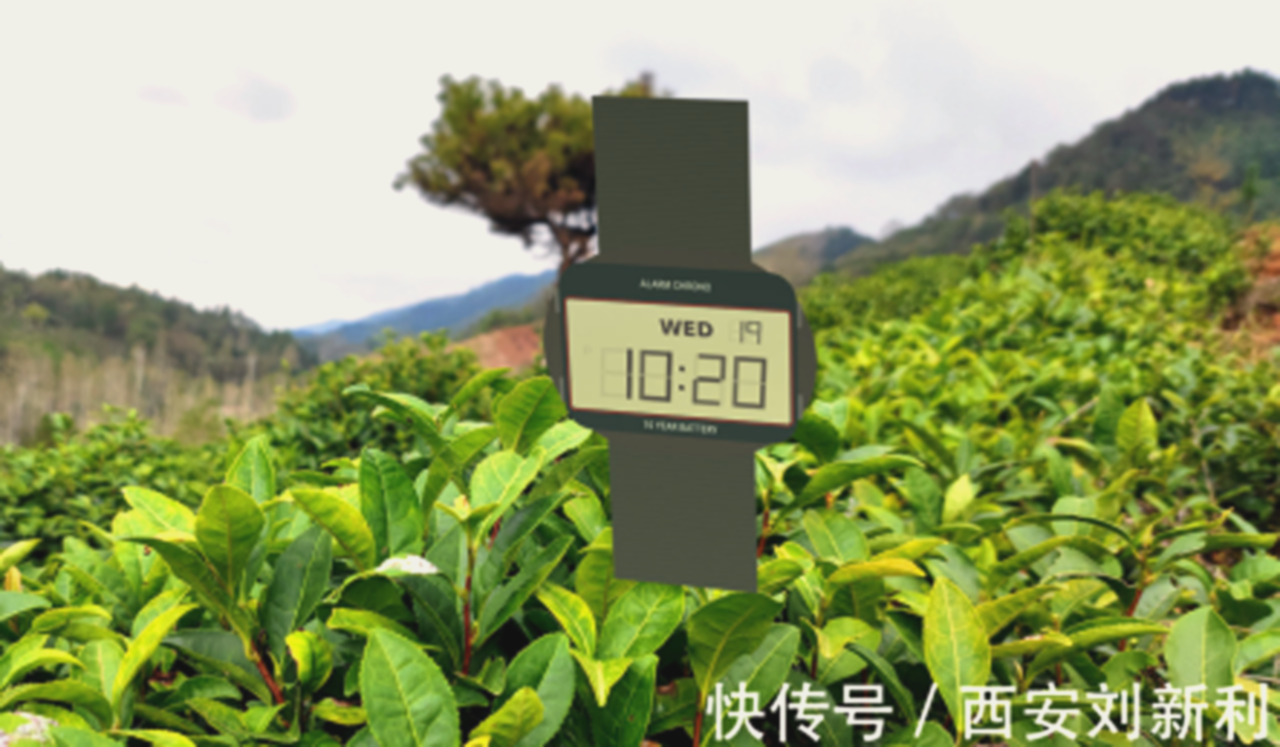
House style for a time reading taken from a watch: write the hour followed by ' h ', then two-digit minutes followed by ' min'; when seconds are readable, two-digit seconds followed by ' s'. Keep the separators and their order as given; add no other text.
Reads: 10 h 20 min
